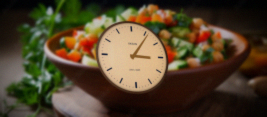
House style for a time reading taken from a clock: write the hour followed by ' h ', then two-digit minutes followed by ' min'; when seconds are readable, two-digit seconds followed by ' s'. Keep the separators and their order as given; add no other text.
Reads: 3 h 06 min
